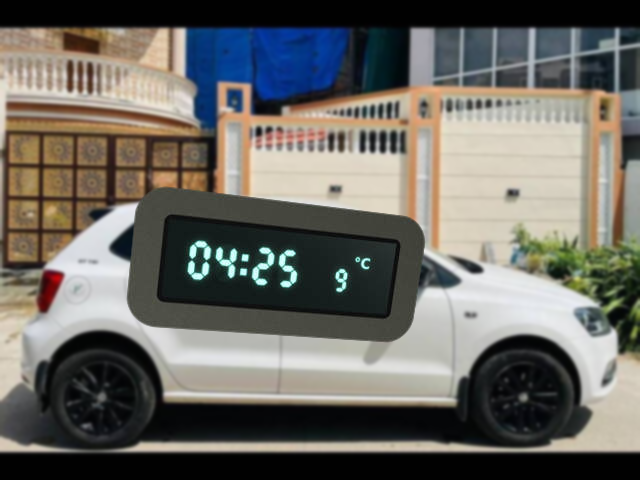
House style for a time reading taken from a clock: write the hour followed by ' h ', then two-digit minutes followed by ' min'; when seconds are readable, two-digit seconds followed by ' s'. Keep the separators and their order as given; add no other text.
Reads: 4 h 25 min
